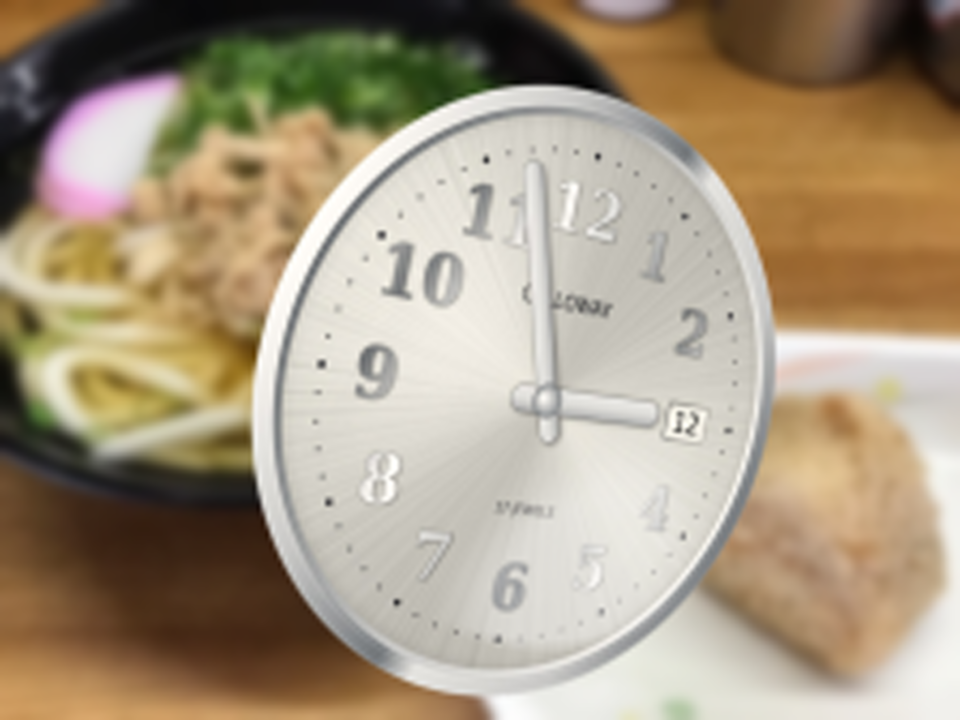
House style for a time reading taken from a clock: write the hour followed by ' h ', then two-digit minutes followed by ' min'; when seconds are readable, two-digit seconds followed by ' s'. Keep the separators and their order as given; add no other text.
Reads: 2 h 57 min
